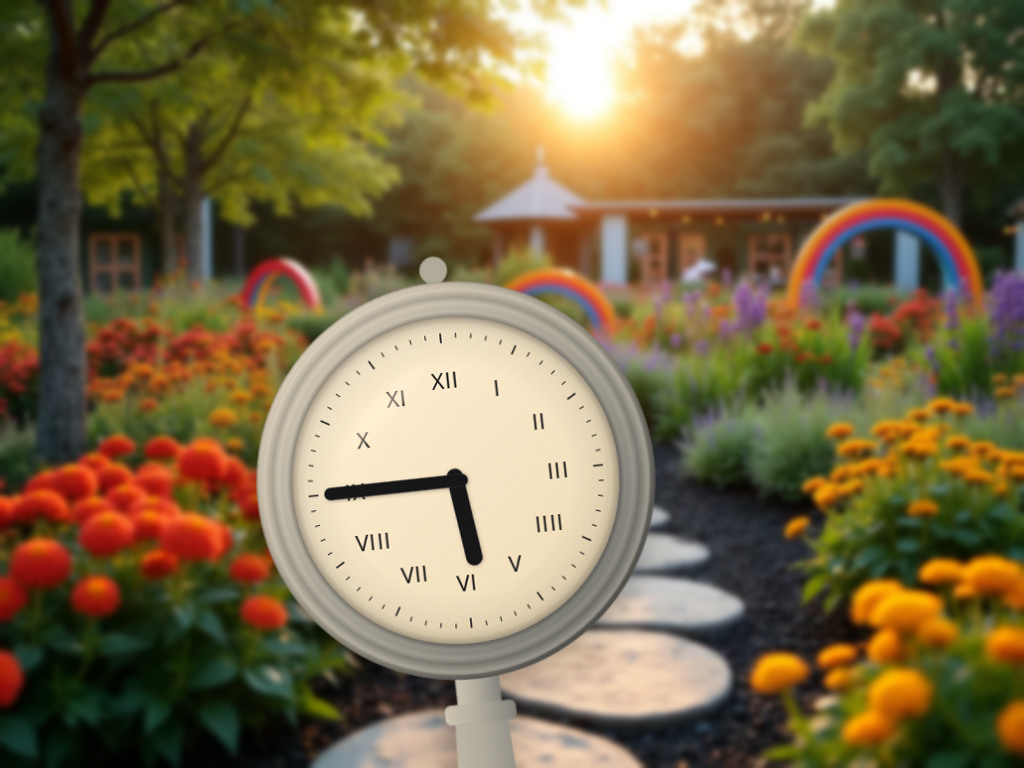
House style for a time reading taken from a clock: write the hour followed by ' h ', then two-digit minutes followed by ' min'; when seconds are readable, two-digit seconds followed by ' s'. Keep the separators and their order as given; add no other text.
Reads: 5 h 45 min
